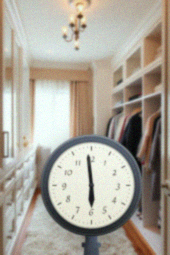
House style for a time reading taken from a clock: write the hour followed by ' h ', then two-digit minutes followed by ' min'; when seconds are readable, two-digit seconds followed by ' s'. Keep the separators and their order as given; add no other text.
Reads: 5 h 59 min
